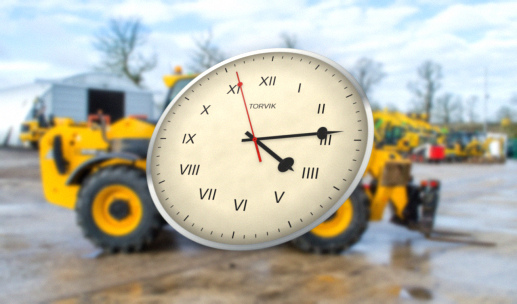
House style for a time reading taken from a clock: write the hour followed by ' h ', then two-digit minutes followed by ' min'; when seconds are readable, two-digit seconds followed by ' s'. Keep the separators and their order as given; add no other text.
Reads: 4 h 13 min 56 s
